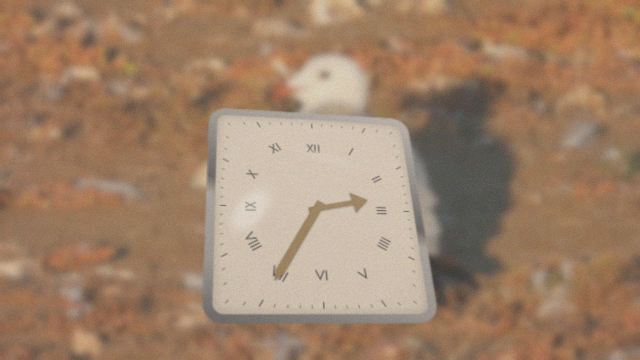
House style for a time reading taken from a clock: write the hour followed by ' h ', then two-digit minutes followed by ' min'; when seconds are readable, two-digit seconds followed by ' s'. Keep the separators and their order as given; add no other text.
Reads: 2 h 35 min
